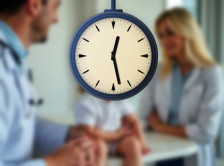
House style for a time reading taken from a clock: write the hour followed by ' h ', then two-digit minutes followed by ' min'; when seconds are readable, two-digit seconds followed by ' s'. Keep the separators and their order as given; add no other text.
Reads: 12 h 28 min
